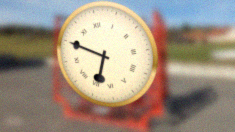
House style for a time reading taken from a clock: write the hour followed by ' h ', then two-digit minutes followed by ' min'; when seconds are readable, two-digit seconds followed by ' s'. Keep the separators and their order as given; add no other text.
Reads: 6 h 50 min
